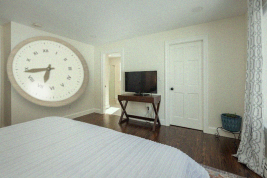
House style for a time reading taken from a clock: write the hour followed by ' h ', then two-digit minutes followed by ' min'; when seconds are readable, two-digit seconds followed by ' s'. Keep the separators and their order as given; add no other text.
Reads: 6 h 44 min
